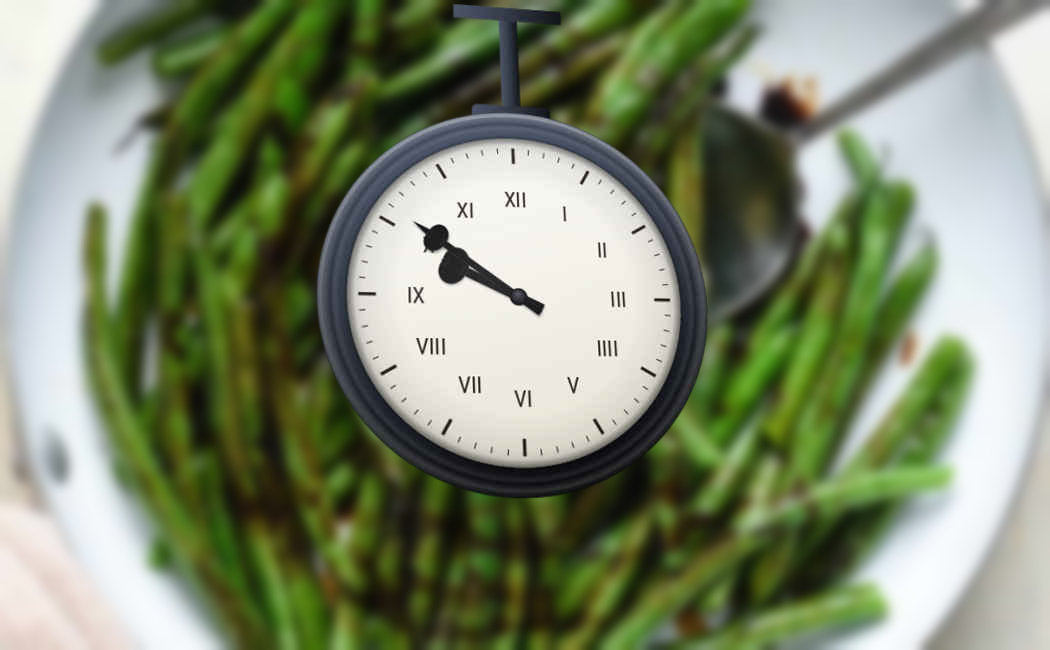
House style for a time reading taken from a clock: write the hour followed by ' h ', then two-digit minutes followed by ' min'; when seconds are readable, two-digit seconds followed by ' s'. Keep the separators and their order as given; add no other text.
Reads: 9 h 51 min
